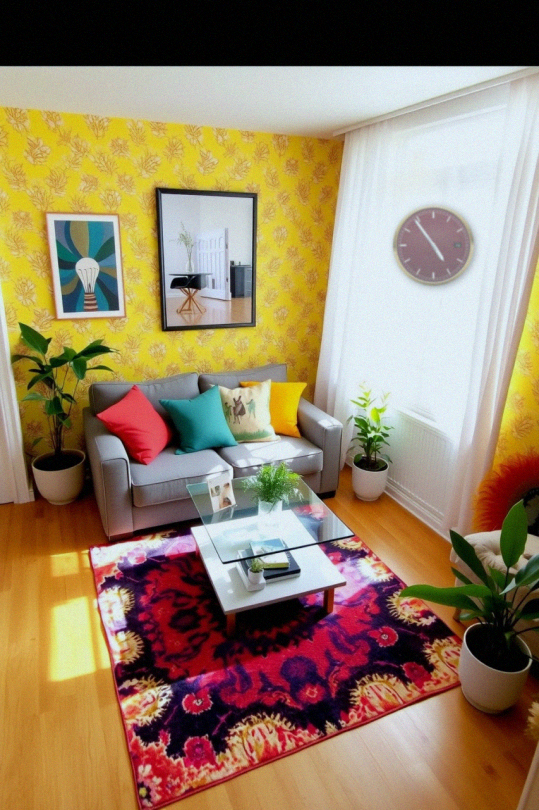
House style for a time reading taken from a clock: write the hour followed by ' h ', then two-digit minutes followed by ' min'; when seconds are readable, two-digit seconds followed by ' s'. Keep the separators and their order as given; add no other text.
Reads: 4 h 54 min
